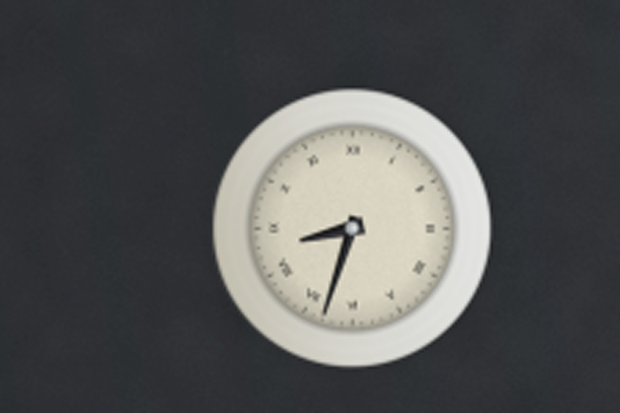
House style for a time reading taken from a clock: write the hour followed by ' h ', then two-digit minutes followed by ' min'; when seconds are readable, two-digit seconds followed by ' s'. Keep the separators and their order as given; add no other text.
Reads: 8 h 33 min
